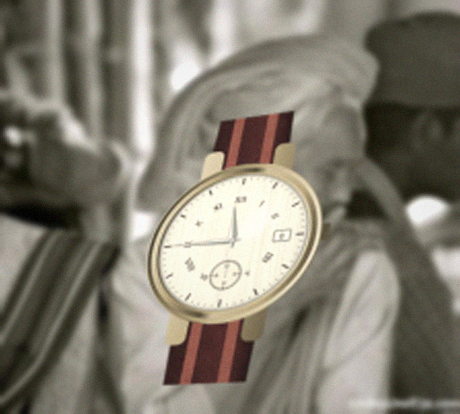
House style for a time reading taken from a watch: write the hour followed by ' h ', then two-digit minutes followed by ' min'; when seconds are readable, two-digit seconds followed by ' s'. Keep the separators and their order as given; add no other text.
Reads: 11 h 45 min
